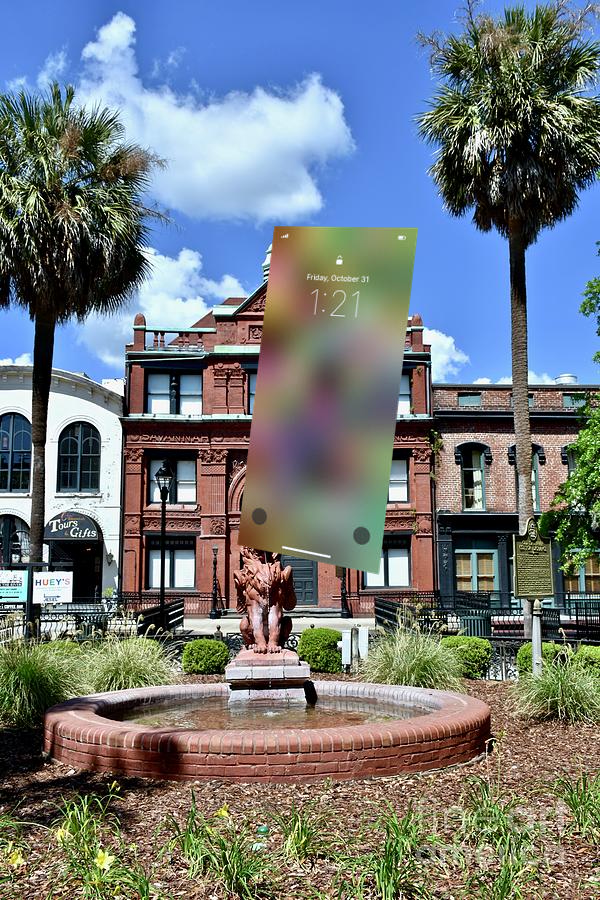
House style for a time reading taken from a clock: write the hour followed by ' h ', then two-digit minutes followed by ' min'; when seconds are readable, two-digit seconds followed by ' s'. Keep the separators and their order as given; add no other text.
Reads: 1 h 21 min
